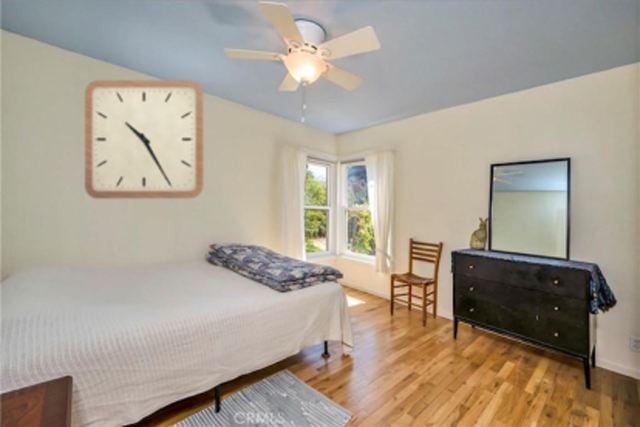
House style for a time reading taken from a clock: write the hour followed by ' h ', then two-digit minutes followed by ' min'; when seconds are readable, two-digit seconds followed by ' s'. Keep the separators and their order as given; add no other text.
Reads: 10 h 25 min
